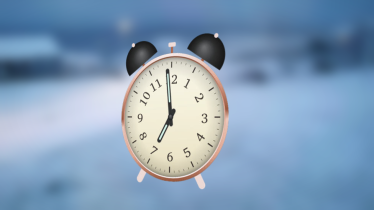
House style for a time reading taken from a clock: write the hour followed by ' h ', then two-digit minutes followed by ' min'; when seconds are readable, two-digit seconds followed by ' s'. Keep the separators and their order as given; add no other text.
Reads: 6 h 59 min
